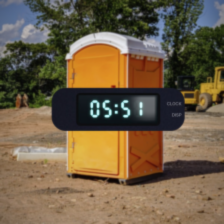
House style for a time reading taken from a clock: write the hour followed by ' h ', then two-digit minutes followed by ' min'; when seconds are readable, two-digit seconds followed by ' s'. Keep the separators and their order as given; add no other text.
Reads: 5 h 51 min
